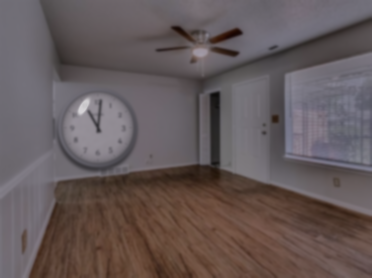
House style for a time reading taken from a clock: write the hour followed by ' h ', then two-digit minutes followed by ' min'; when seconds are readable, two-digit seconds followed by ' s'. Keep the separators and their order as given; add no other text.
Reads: 11 h 01 min
